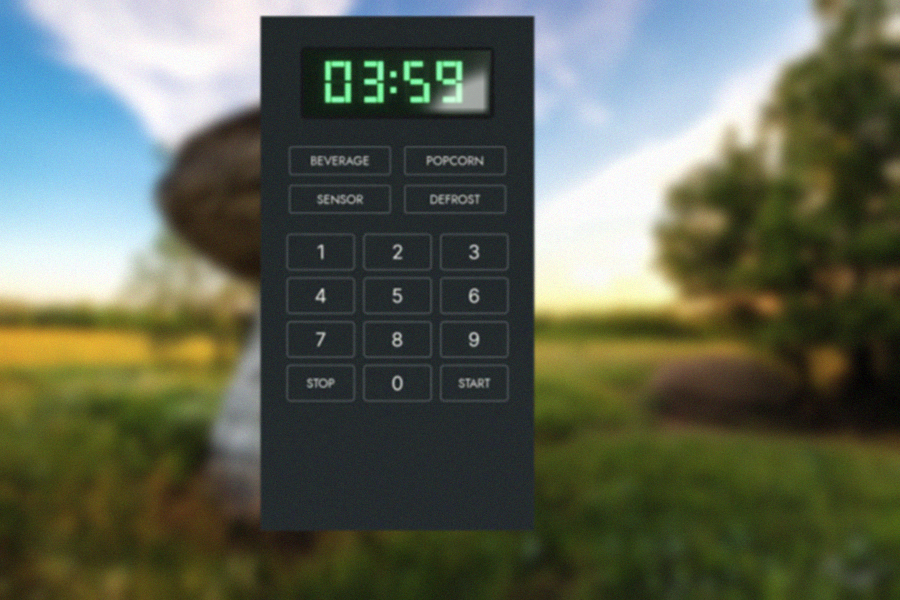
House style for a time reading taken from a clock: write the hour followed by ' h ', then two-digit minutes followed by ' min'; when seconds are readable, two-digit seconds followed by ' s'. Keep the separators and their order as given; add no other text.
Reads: 3 h 59 min
